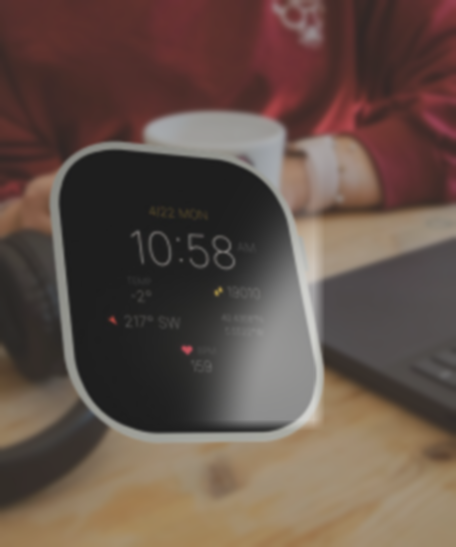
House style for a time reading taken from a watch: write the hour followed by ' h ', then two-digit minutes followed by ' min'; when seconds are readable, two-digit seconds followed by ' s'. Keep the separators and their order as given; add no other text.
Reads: 10 h 58 min
